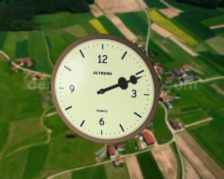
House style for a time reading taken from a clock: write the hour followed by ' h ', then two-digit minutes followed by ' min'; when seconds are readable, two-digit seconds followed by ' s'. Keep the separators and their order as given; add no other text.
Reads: 2 h 11 min
